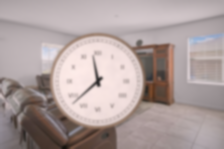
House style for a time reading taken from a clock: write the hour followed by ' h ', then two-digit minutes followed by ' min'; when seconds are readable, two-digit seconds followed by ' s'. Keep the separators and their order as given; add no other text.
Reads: 11 h 38 min
